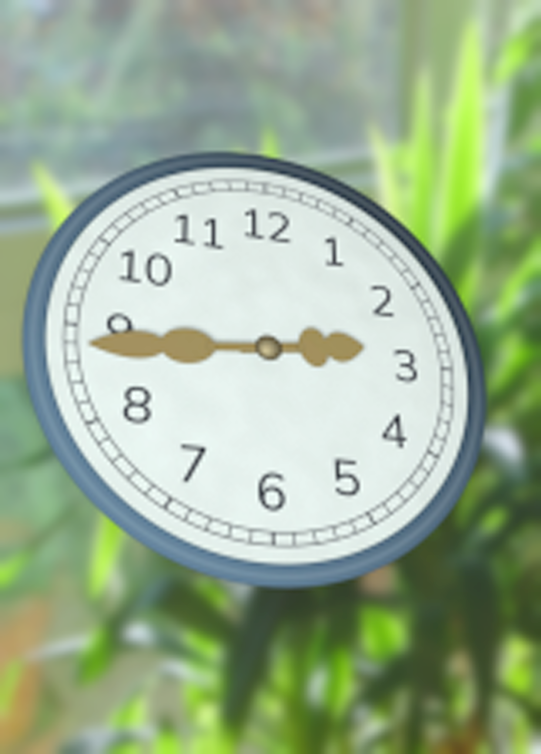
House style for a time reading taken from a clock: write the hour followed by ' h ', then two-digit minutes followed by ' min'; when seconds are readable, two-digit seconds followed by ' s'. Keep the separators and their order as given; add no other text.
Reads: 2 h 44 min
